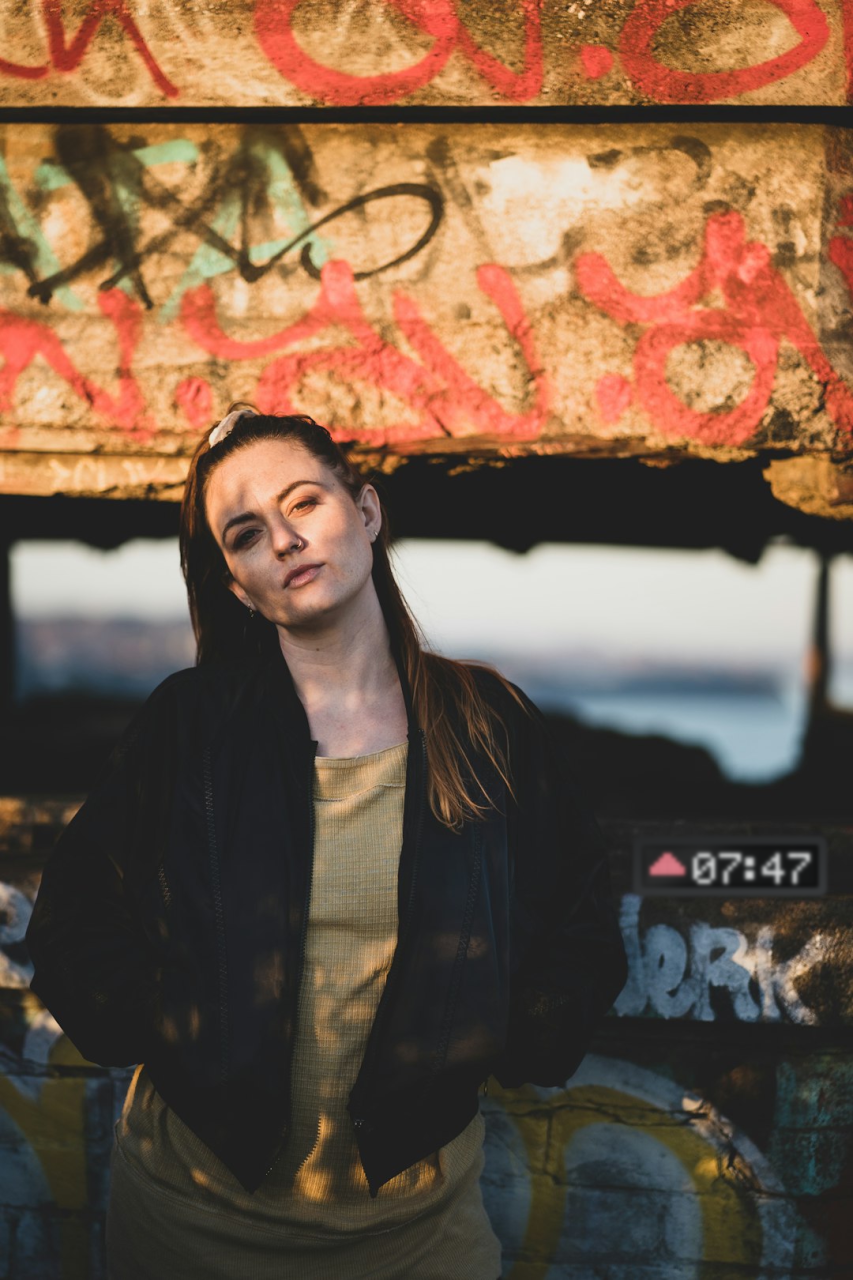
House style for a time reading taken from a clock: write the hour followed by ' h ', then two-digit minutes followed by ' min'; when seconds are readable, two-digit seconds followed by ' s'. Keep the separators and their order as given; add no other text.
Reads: 7 h 47 min
